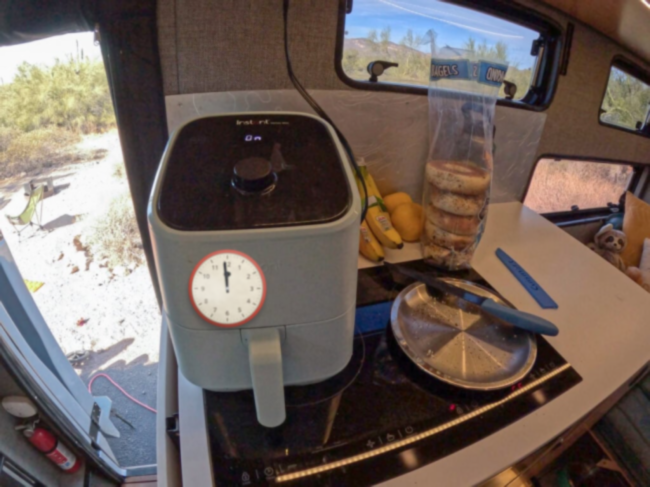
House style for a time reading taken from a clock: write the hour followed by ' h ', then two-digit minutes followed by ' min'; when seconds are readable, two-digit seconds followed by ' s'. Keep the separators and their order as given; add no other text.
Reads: 11 h 59 min
